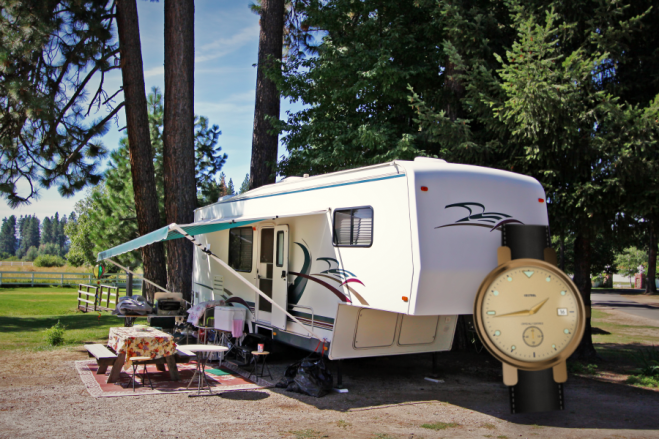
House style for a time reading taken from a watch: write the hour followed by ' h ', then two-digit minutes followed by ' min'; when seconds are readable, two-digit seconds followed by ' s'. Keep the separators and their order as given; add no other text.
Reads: 1 h 44 min
